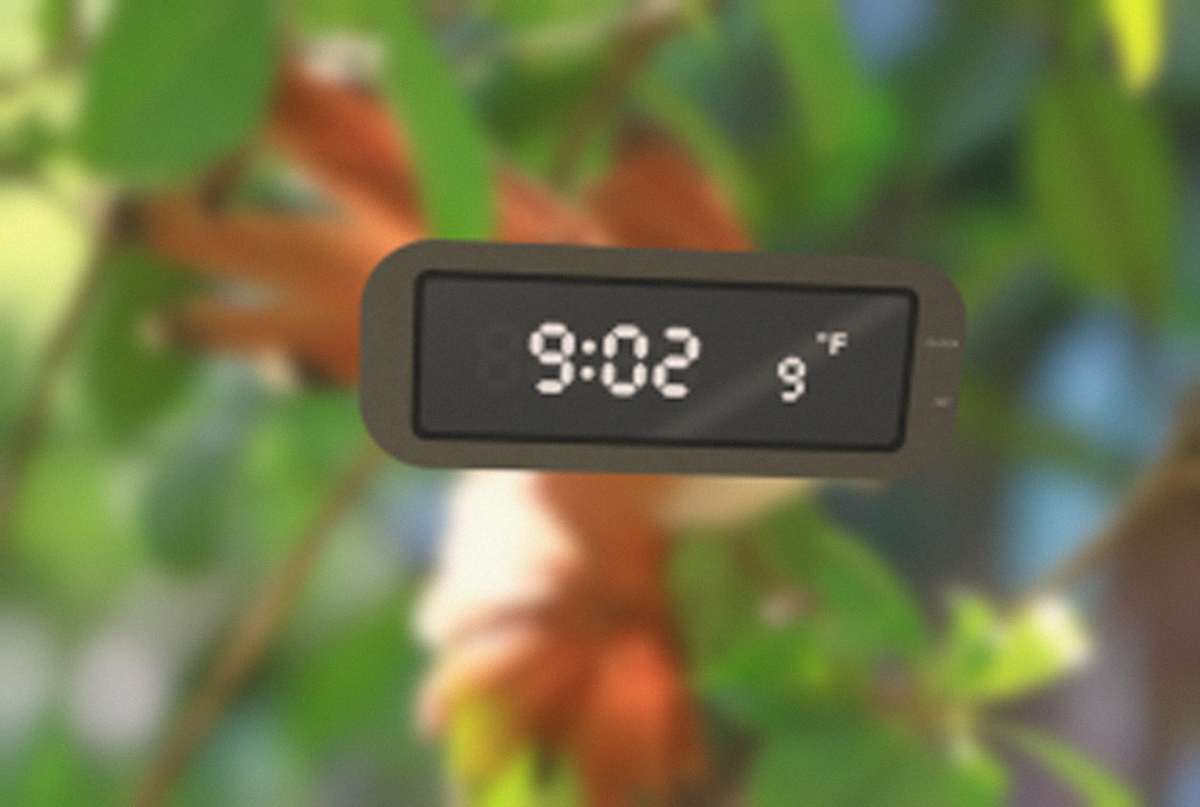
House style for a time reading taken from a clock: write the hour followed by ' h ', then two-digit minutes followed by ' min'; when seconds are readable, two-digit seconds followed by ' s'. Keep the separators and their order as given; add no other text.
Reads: 9 h 02 min
